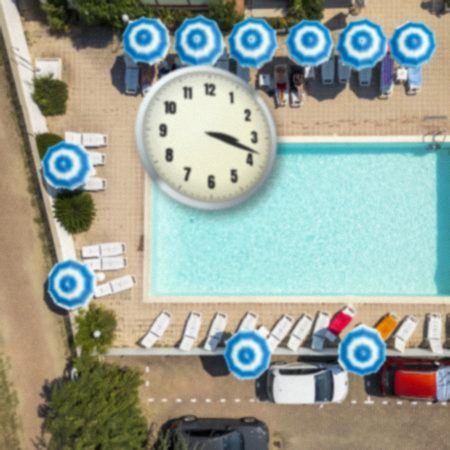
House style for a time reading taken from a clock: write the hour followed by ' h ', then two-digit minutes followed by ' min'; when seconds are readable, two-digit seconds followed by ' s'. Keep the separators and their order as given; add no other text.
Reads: 3 h 18 min
